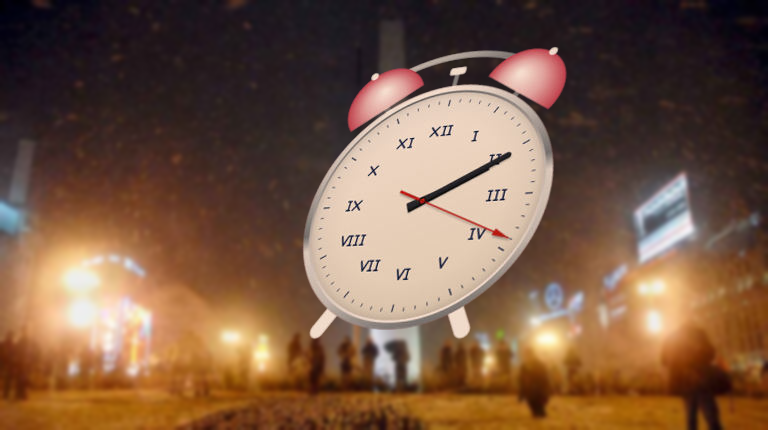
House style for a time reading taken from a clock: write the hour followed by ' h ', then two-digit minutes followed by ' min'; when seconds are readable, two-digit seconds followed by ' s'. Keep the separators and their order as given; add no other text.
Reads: 2 h 10 min 19 s
